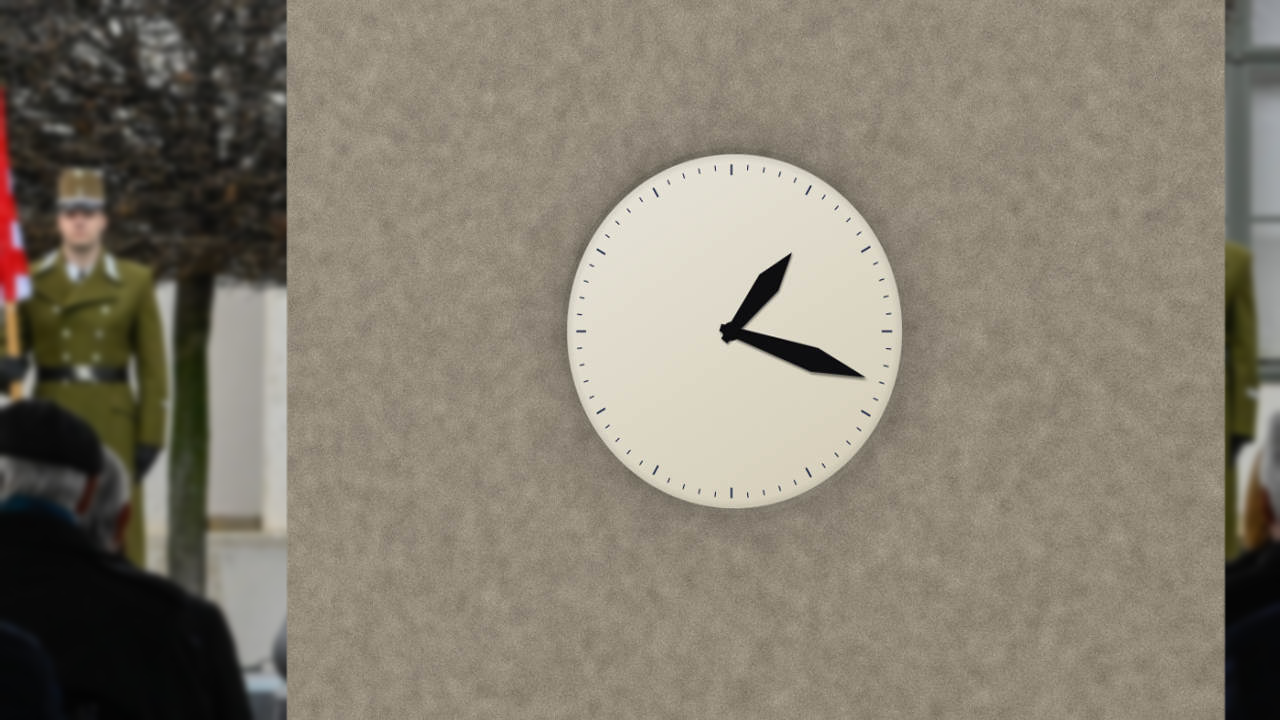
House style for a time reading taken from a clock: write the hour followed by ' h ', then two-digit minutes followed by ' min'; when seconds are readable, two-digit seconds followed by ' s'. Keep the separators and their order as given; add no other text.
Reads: 1 h 18 min
